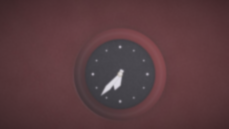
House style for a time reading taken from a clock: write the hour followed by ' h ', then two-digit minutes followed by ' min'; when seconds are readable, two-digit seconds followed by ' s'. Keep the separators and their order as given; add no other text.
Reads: 6 h 37 min
